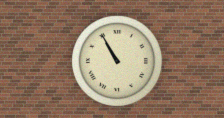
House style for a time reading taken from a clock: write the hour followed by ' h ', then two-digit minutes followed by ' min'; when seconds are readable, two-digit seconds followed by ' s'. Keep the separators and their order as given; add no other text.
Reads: 10 h 55 min
